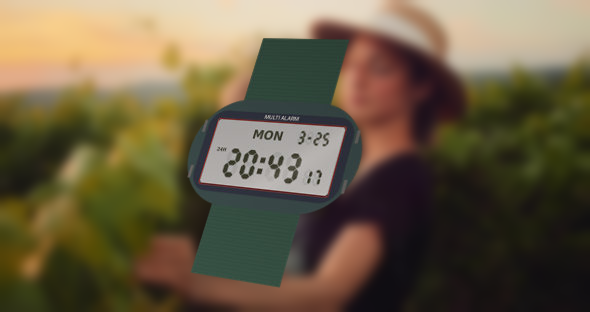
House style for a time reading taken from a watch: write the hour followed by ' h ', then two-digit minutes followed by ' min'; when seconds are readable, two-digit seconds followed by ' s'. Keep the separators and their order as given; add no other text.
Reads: 20 h 43 min 17 s
